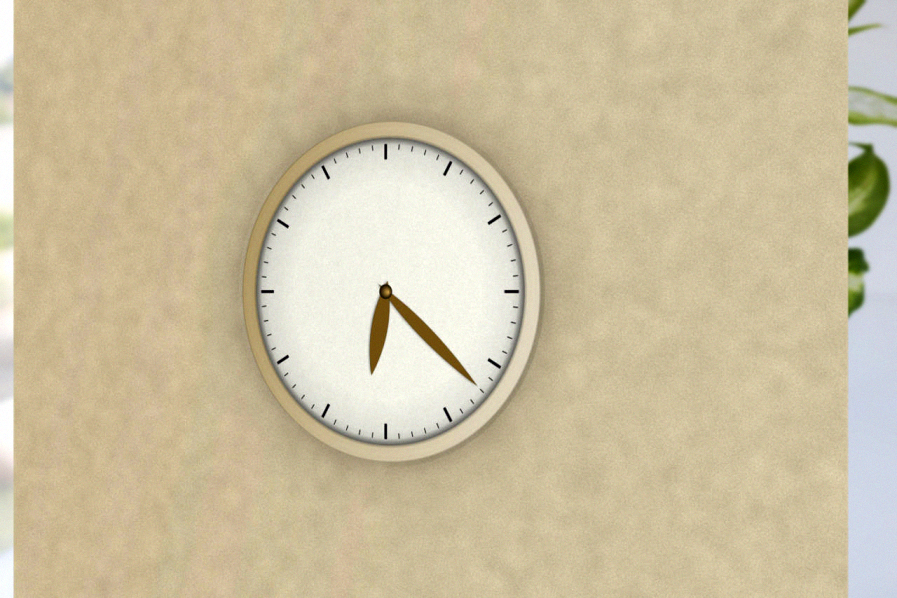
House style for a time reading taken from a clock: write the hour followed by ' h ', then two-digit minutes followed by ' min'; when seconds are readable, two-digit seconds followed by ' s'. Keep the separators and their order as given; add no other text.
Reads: 6 h 22 min
